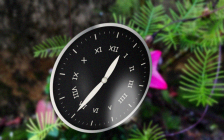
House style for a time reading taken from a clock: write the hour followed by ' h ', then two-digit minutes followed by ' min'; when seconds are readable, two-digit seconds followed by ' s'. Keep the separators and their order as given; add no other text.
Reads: 12 h 35 min
